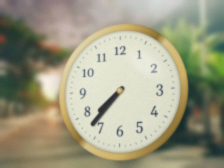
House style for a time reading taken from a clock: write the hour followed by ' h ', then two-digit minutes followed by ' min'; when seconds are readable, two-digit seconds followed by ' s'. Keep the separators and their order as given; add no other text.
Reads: 7 h 37 min
